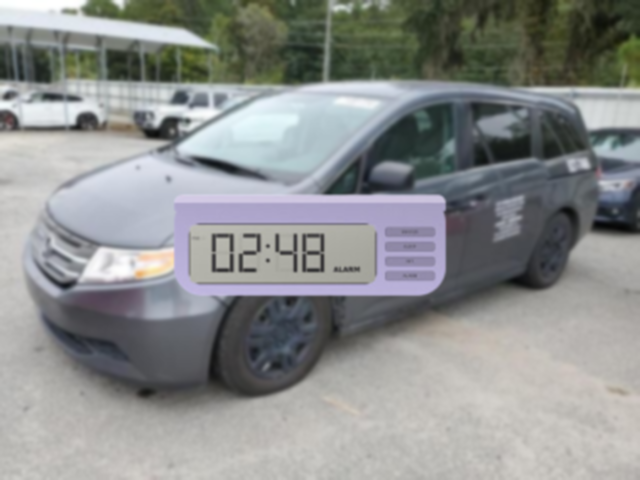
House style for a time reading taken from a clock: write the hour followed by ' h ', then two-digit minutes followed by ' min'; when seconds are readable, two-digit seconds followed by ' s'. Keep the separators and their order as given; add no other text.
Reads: 2 h 48 min
